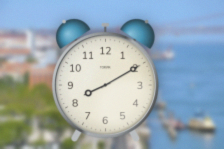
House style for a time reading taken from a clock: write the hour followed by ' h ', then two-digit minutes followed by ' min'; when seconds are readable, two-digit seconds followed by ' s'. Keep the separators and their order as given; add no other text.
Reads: 8 h 10 min
